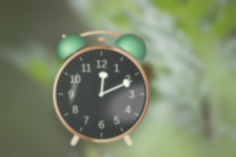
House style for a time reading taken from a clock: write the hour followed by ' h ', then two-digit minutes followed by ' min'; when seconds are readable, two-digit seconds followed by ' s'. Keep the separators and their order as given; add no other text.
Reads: 12 h 11 min
